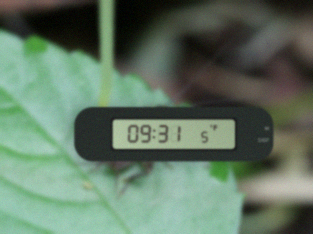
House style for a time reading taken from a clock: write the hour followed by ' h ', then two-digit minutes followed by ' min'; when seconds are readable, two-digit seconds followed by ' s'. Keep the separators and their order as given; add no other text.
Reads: 9 h 31 min
